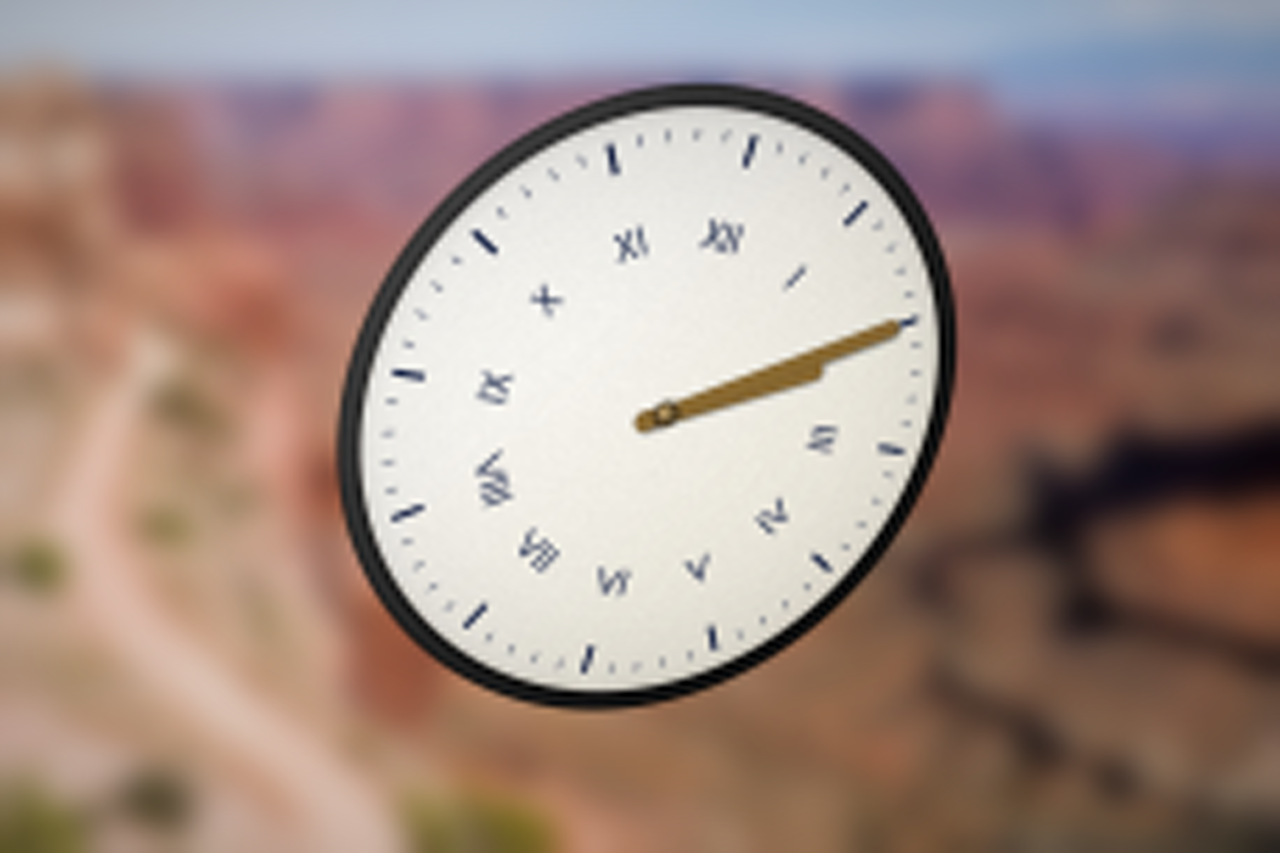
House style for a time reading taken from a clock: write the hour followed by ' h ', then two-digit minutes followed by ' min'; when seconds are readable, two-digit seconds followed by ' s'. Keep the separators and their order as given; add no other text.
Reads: 2 h 10 min
